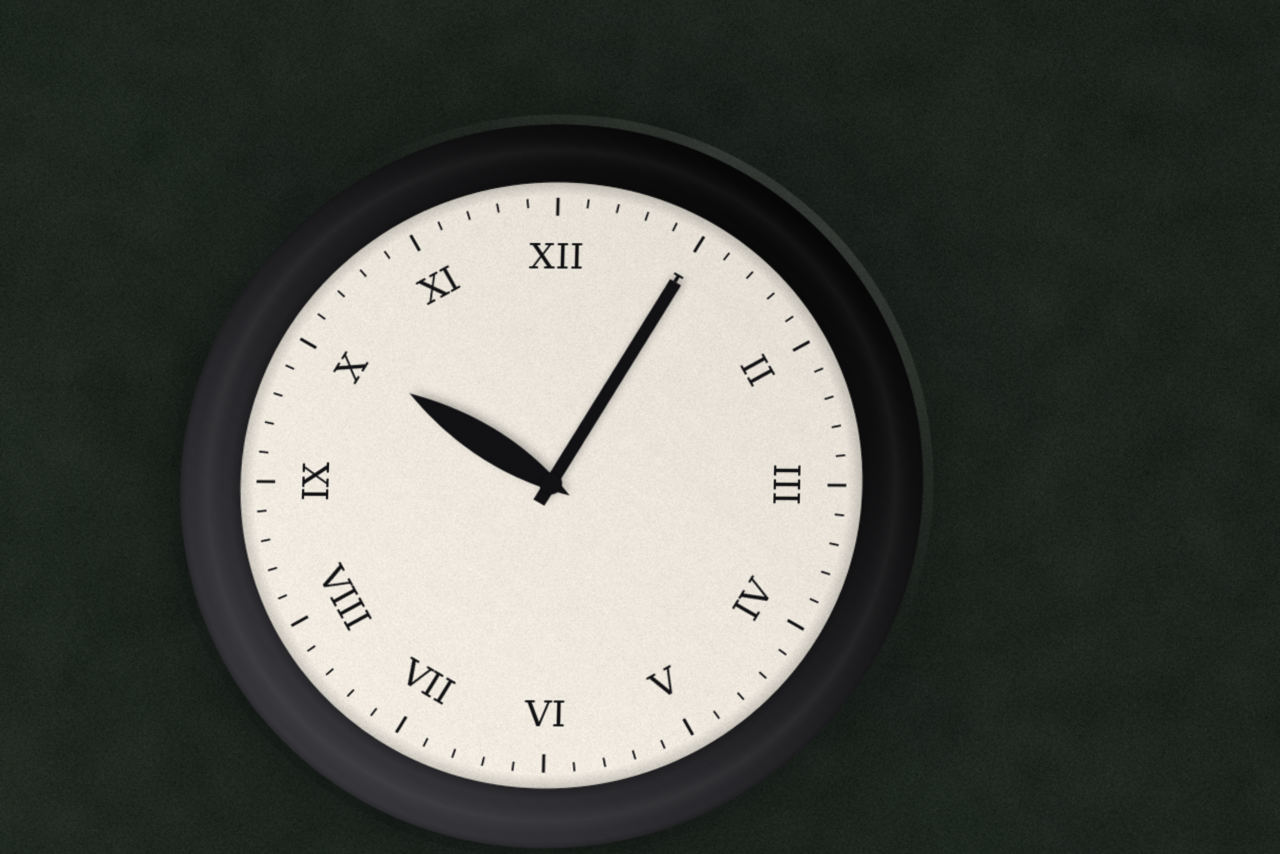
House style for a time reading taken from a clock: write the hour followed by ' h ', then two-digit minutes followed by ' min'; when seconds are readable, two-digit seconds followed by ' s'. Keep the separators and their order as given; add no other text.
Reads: 10 h 05 min
